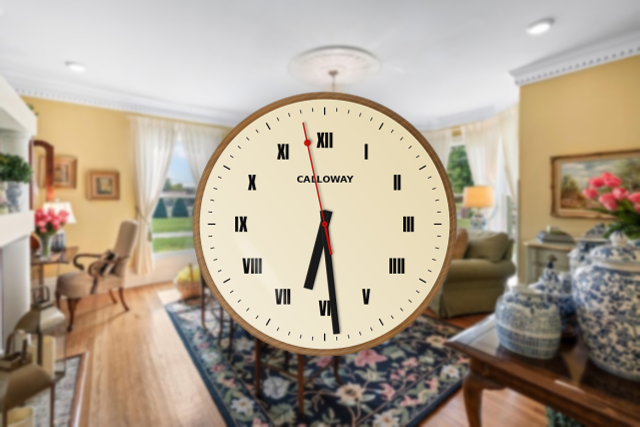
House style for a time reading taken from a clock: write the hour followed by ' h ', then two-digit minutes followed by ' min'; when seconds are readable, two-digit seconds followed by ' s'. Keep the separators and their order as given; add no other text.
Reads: 6 h 28 min 58 s
